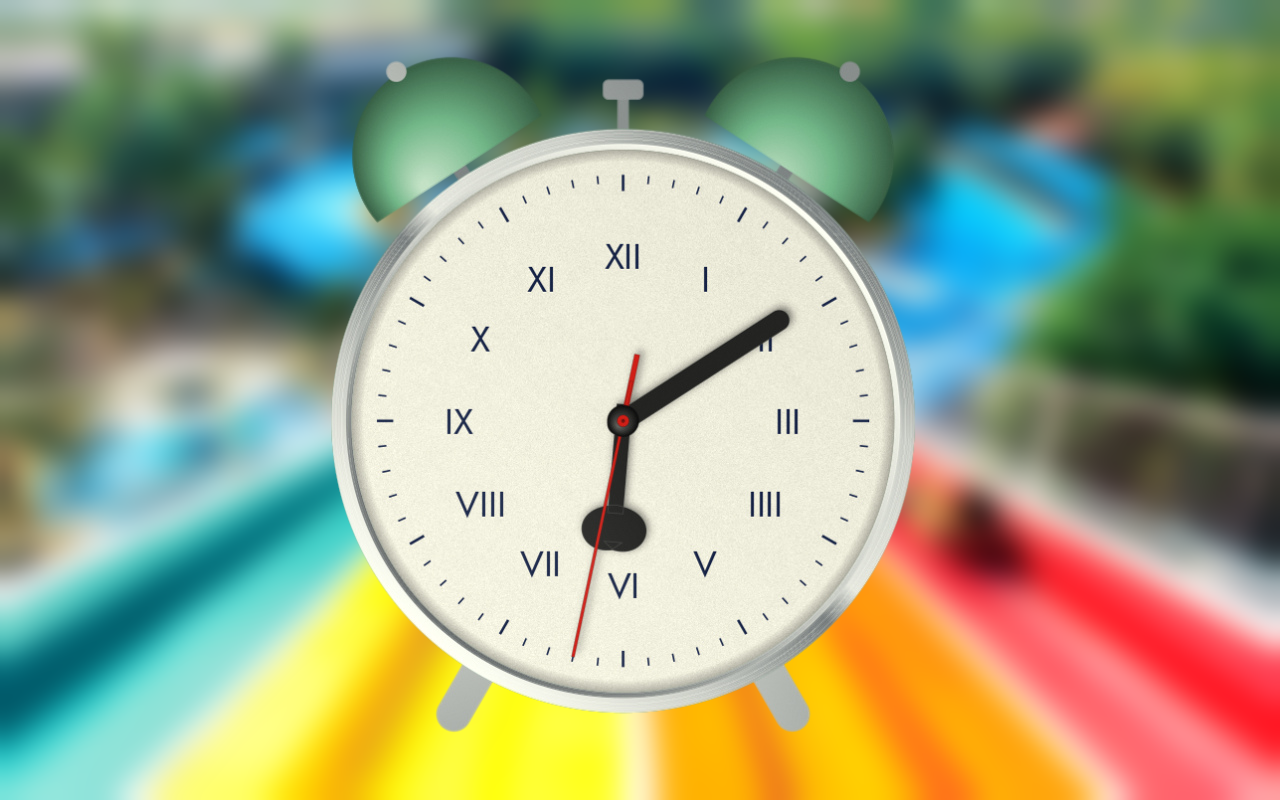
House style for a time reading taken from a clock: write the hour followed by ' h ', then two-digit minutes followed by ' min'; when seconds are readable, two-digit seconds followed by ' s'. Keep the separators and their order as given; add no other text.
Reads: 6 h 09 min 32 s
